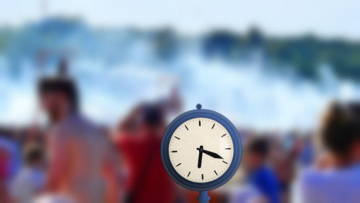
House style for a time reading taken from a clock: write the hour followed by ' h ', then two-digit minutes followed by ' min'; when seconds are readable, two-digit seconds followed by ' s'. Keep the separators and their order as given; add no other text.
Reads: 6 h 19 min
